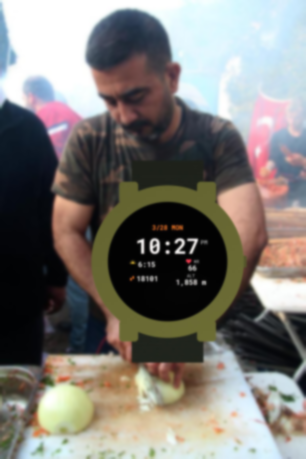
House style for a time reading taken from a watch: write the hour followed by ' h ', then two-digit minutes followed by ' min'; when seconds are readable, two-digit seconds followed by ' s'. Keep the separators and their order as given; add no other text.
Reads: 10 h 27 min
